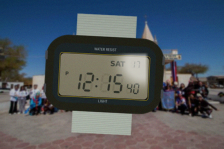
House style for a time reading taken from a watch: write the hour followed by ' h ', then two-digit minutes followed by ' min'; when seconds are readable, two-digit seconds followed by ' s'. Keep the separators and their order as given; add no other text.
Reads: 12 h 15 min 40 s
